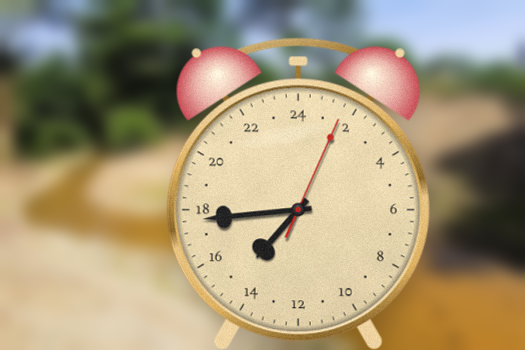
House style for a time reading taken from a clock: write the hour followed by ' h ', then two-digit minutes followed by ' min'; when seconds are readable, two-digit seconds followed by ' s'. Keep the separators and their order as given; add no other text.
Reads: 14 h 44 min 04 s
